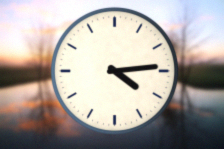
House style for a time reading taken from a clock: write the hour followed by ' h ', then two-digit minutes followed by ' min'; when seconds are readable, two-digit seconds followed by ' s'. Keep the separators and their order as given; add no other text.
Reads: 4 h 14 min
